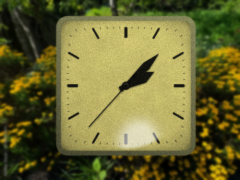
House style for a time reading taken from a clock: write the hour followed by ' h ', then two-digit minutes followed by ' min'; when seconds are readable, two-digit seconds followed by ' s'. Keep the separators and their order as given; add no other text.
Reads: 2 h 07 min 37 s
